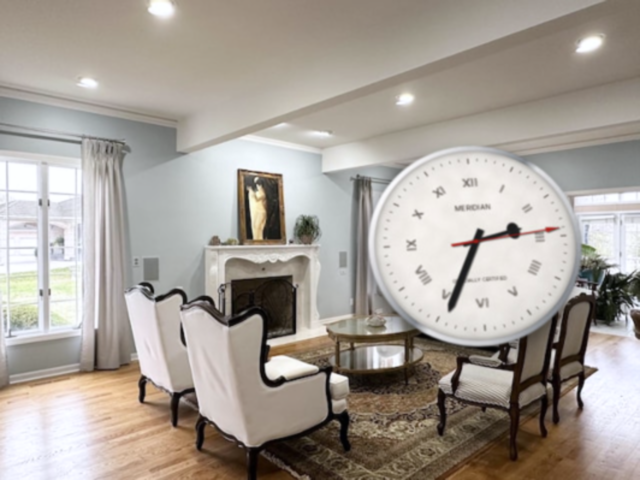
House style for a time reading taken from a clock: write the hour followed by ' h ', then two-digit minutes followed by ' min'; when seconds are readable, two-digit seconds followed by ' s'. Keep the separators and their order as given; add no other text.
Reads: 2 h 34 min 14 s
